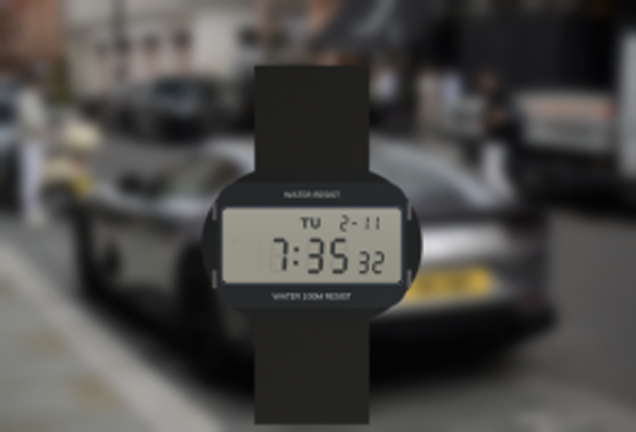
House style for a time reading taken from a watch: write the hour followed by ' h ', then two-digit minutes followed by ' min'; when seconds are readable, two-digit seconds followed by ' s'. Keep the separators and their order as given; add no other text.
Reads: 7 h 35 min 32 s
